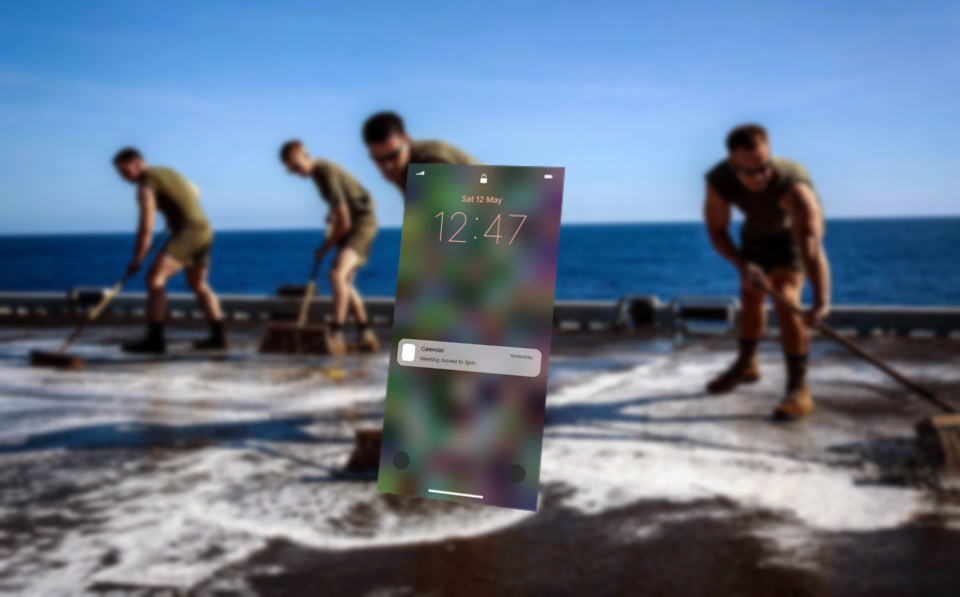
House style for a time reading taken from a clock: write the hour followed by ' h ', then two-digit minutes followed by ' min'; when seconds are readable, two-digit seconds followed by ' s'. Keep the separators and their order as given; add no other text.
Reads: 12 h 47 min
